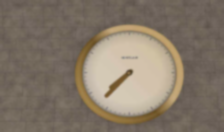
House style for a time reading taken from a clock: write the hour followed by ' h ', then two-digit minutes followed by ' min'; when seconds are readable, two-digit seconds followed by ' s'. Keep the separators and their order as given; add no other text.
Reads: 7 h 37 min
